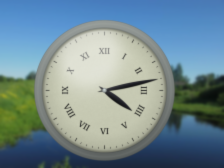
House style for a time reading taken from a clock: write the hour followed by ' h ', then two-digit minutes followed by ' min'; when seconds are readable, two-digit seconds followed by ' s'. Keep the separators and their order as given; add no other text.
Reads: 4 h 13 min
